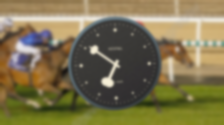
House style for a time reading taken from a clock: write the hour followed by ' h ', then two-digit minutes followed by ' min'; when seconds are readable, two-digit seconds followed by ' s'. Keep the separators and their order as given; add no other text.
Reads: 6 h 51 min
